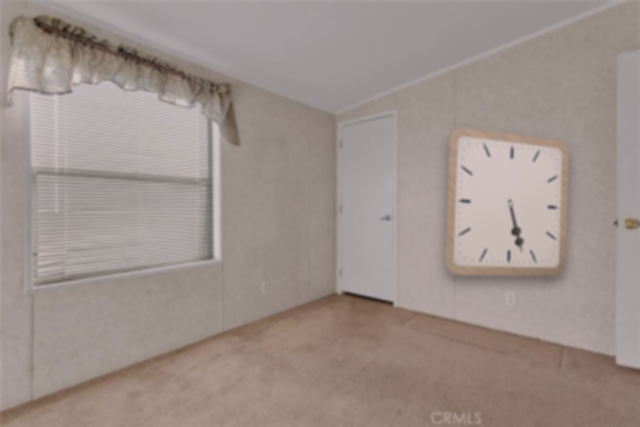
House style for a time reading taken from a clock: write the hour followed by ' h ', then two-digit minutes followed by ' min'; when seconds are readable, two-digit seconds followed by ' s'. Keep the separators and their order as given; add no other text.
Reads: 5 h 27 min
